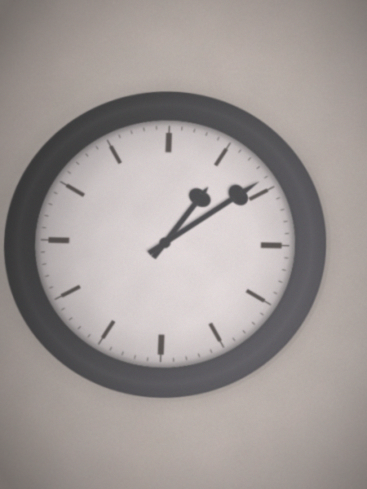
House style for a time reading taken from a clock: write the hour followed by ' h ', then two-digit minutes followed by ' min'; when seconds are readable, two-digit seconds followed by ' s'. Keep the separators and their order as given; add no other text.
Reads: 1 h 09 min
